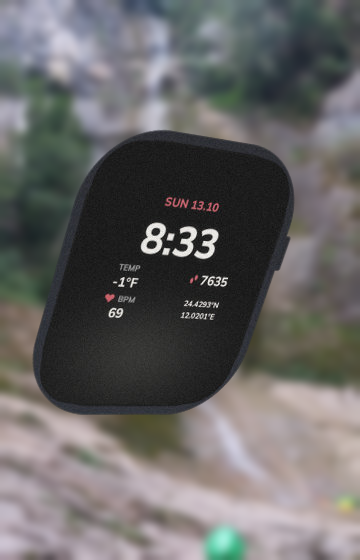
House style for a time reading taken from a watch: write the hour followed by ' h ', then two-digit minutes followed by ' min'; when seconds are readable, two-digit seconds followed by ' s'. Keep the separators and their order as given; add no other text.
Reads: 8 h 33 min
